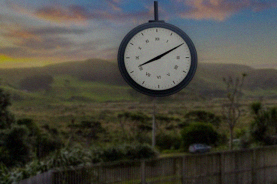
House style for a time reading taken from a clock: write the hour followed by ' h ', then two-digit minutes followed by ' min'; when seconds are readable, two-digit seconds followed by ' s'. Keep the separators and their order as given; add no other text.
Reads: 8 h 10 min
